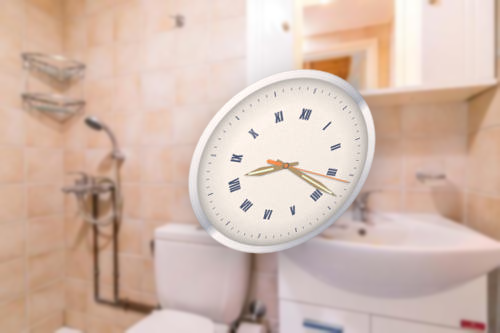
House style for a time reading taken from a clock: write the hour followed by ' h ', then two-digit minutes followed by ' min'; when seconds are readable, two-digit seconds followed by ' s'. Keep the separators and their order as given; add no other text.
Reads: 8 h 18 min 16 s
